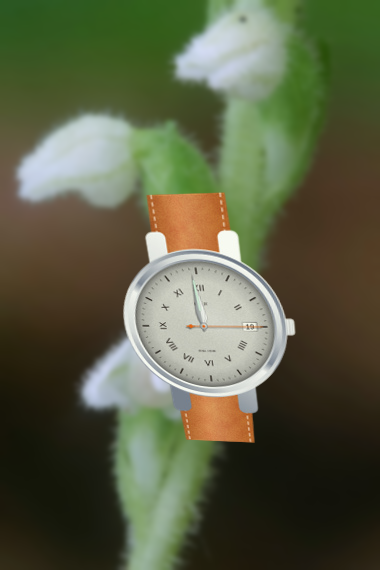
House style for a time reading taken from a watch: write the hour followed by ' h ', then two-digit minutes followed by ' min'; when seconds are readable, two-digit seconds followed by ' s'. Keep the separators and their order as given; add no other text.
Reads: 11 h 59 min 15 s
